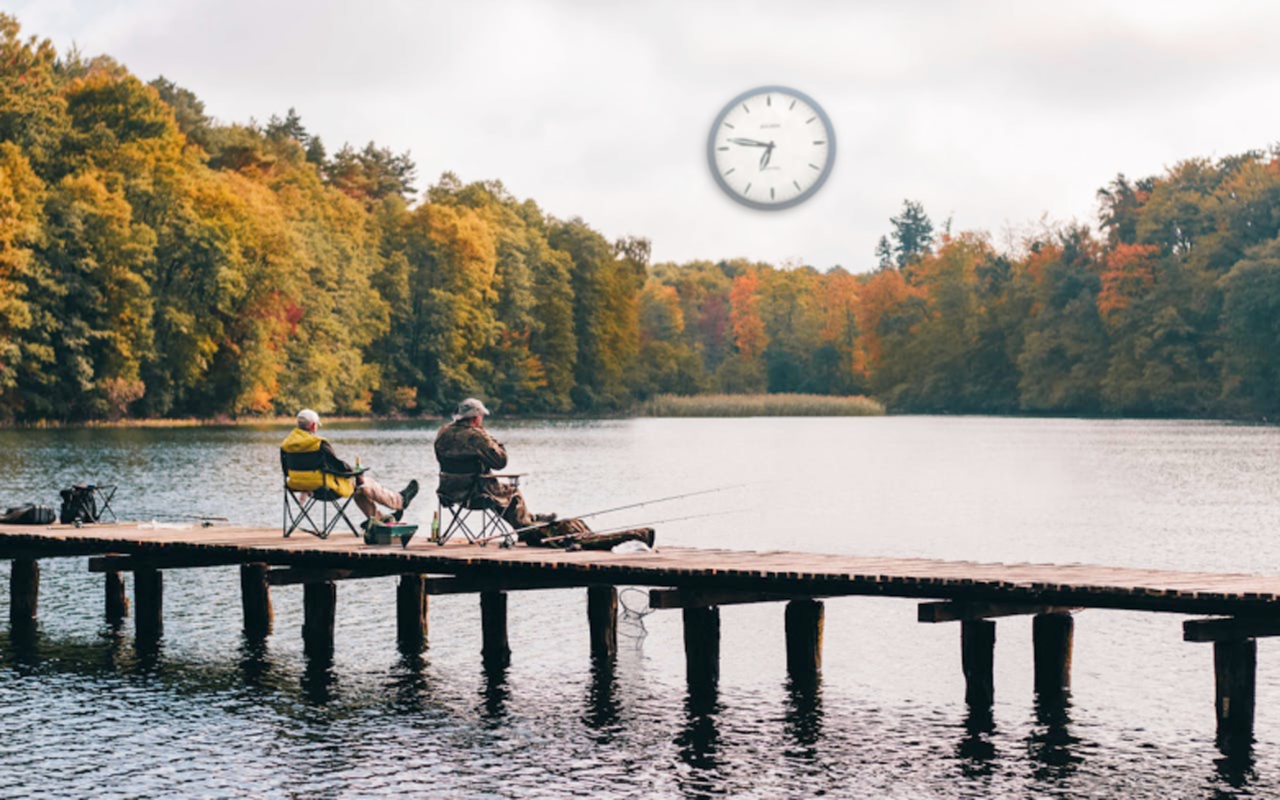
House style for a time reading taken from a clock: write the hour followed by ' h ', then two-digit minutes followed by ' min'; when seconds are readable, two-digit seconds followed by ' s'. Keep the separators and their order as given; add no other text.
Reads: 6 h 47 min
